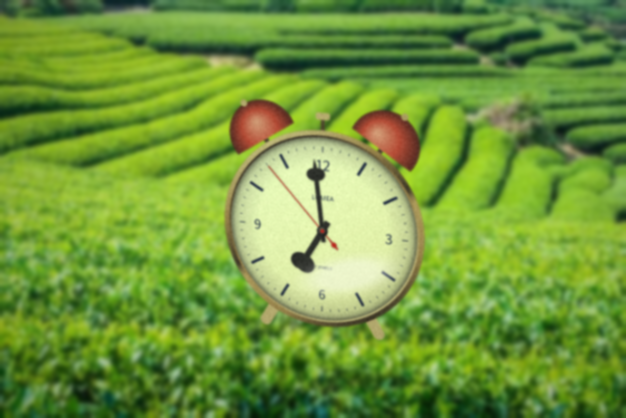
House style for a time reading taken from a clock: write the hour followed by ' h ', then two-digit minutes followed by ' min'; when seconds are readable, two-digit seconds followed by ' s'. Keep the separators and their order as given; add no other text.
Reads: 6 h 58 min 53 s
